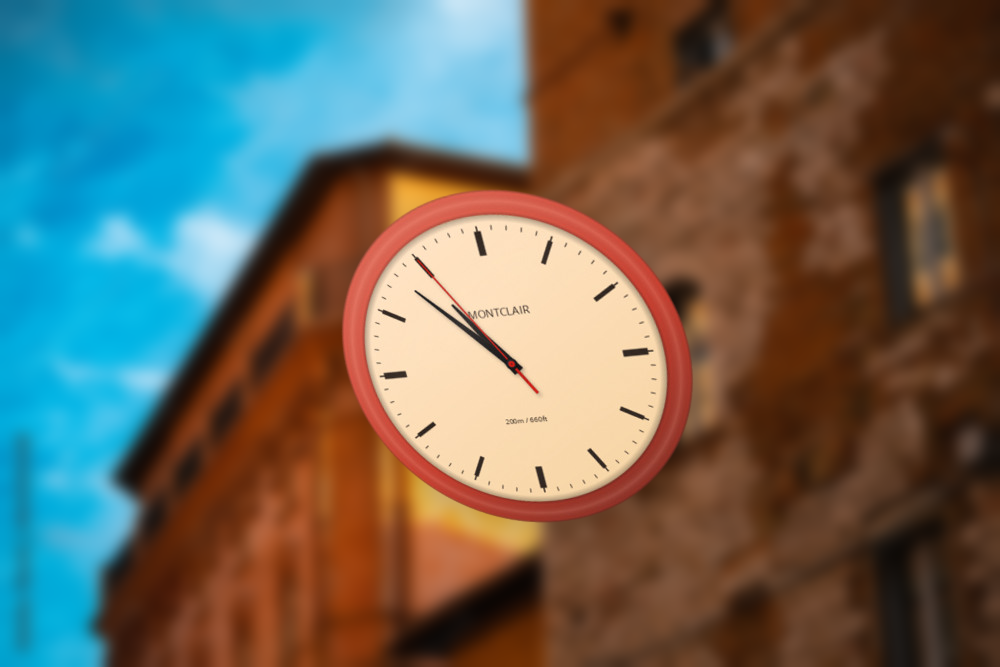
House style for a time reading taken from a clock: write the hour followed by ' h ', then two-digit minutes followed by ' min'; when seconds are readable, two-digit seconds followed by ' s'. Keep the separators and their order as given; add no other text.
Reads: 10 h 52 min 55 s
